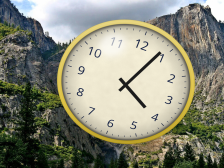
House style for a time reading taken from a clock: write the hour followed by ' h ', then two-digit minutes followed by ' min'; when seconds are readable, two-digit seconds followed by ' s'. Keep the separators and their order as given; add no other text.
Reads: 4 h 04 min
